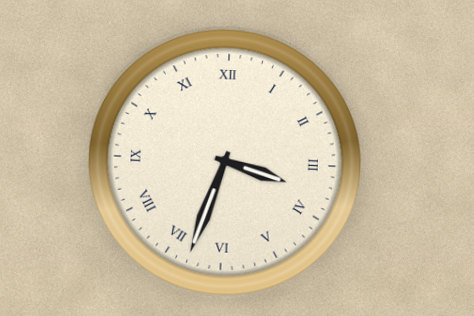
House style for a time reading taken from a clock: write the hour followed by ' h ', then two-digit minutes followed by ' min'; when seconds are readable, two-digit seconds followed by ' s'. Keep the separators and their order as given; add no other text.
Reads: 3 h 33 min
